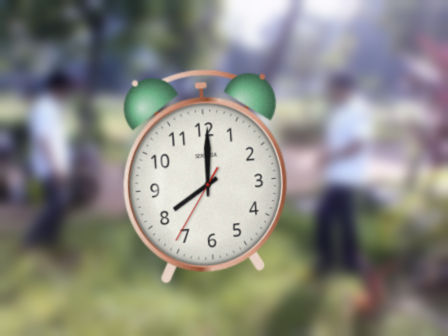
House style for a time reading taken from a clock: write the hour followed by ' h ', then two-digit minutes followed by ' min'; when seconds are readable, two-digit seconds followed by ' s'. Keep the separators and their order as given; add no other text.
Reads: 8 h 00 min 36 s
